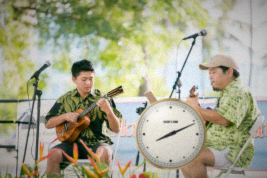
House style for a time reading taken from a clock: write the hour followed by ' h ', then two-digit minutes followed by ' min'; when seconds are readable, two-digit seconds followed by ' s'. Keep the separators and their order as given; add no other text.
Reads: 8 h 11 min
